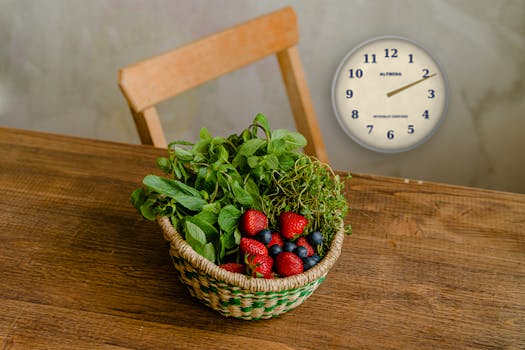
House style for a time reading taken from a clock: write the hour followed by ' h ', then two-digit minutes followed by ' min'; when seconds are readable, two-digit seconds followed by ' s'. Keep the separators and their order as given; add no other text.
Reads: 2 h 11 min
